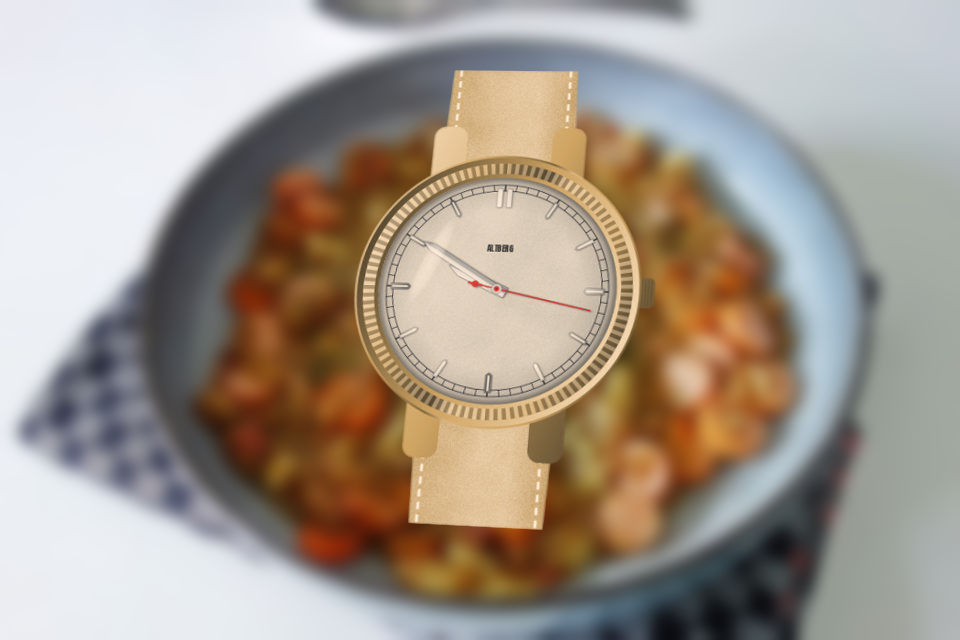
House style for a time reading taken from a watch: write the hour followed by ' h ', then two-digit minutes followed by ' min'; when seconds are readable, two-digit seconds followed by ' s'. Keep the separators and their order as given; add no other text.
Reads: 9 h 50 min 17 s
